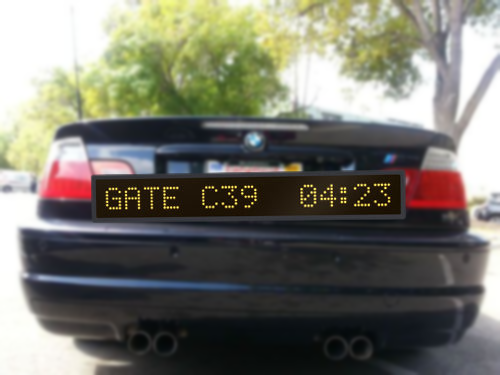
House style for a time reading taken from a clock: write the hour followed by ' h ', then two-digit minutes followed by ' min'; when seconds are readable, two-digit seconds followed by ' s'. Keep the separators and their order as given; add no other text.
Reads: 4 h 23 min
